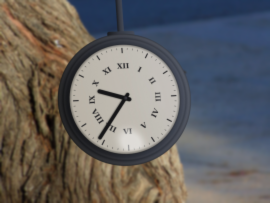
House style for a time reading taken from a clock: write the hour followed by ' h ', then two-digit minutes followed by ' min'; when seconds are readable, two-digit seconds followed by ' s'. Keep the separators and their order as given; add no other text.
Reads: 9 h 36 min
